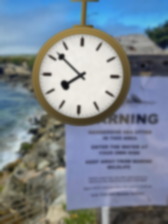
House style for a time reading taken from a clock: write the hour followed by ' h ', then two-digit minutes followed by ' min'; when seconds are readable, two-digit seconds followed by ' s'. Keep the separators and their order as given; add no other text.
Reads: 7 h 52 min
